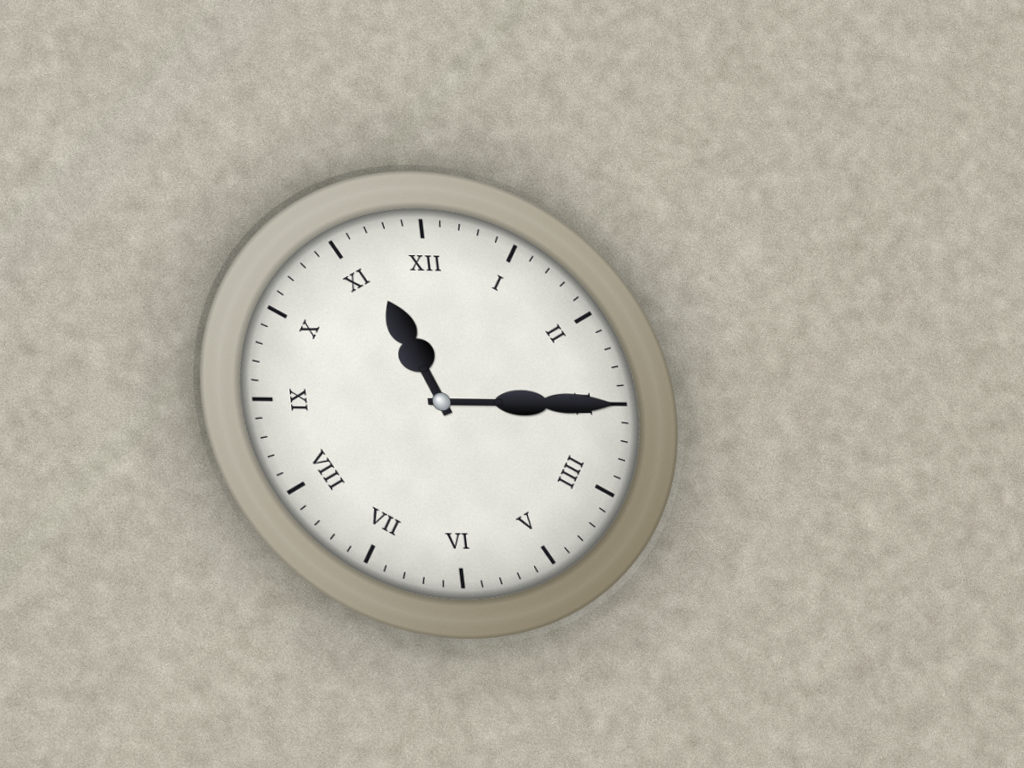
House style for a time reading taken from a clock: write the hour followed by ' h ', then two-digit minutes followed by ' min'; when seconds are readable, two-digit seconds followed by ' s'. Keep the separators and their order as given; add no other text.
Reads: 11 h 15 min
